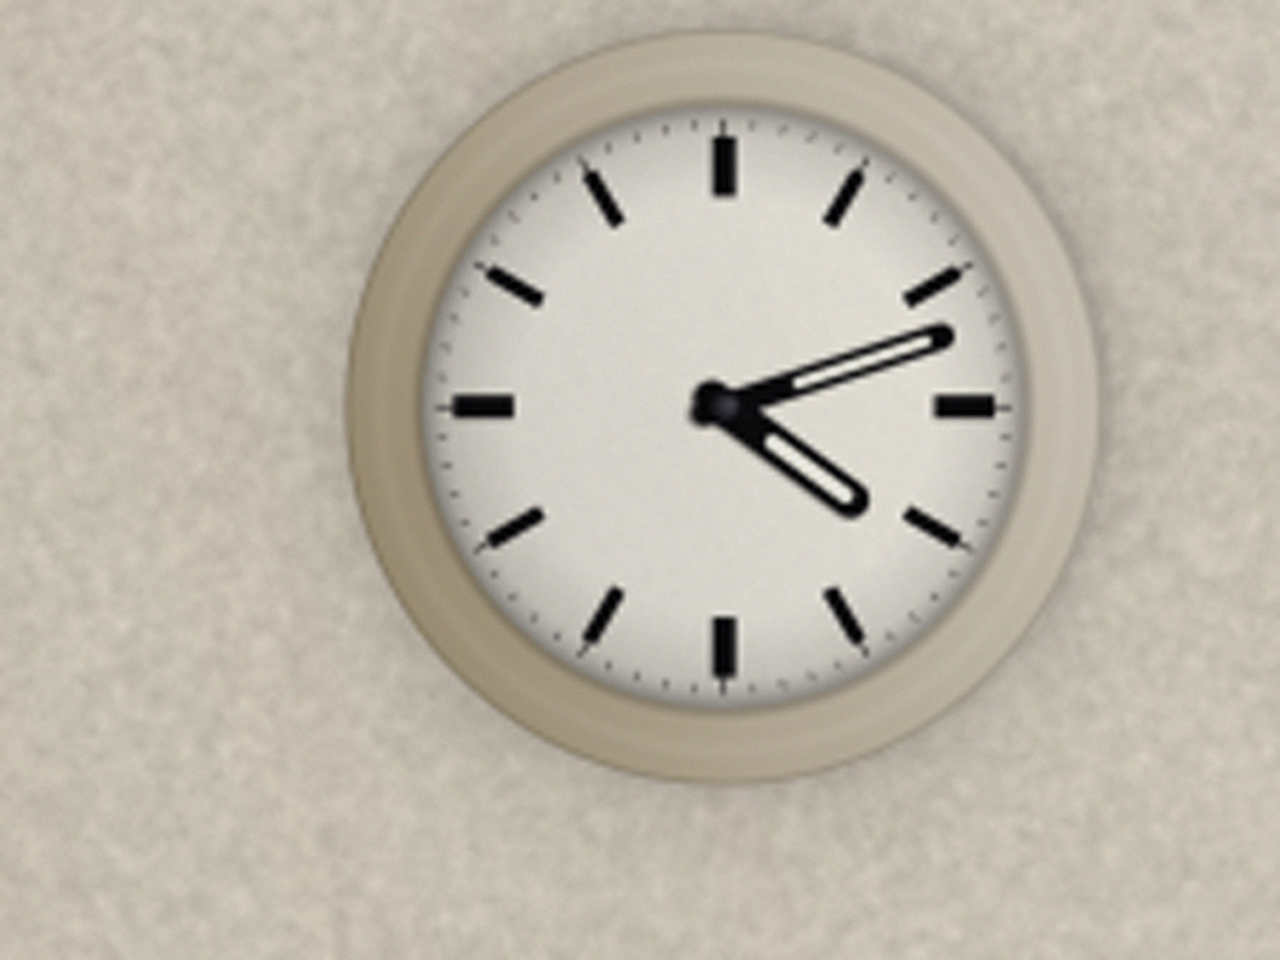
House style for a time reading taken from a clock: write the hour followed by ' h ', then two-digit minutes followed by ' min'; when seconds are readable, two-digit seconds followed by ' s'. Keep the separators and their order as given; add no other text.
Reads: 4 h 12 min
